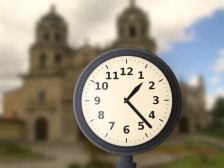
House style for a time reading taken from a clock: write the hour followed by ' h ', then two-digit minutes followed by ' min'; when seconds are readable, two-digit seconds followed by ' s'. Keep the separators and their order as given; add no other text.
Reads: 1 h 23 min
